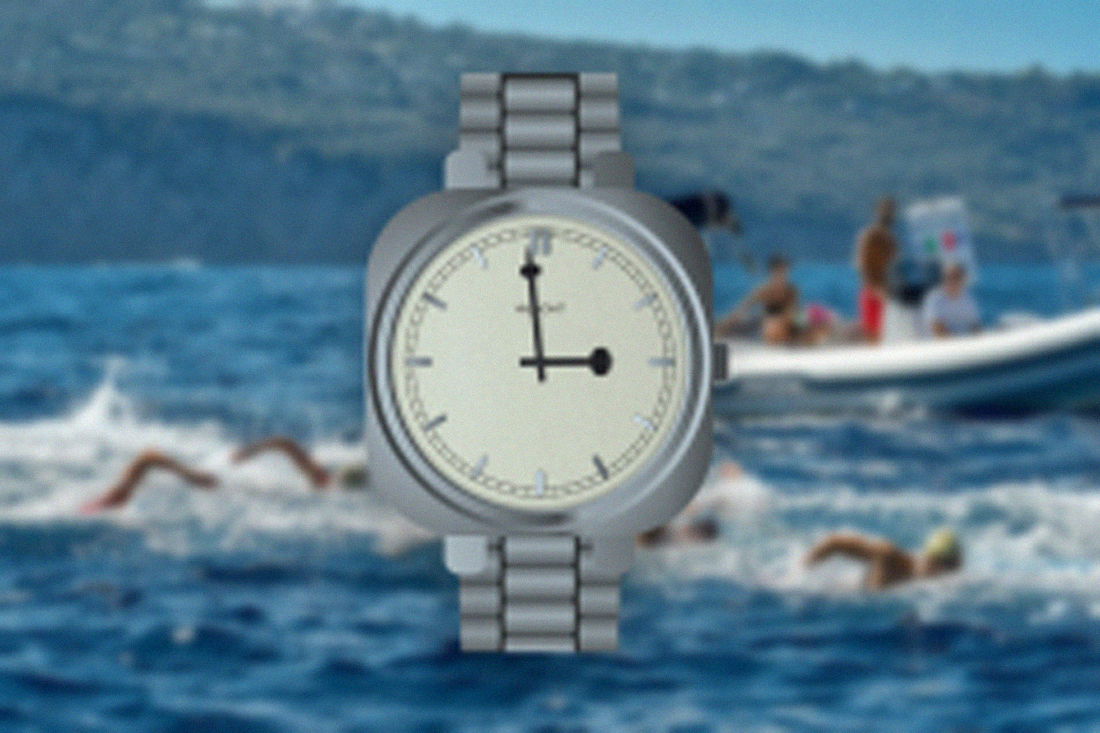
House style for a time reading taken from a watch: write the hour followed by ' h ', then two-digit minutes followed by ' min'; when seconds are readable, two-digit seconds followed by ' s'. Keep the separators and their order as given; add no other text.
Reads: 2 h 59 min
